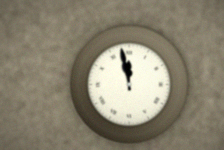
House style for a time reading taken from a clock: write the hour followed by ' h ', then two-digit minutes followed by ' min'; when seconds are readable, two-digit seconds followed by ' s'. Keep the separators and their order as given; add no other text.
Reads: 11 h 58 min
